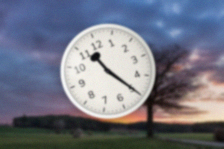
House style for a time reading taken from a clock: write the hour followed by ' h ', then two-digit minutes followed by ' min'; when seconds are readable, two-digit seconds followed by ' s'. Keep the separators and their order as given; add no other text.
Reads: 11 h 25 min
